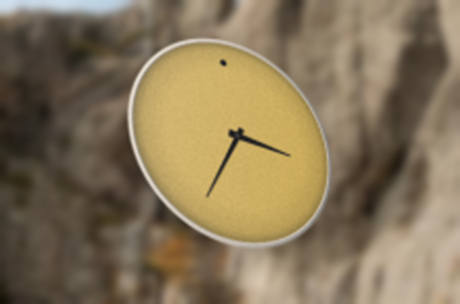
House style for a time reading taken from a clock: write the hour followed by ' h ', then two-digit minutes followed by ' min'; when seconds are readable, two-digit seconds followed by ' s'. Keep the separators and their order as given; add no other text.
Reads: 3 h 36 min
